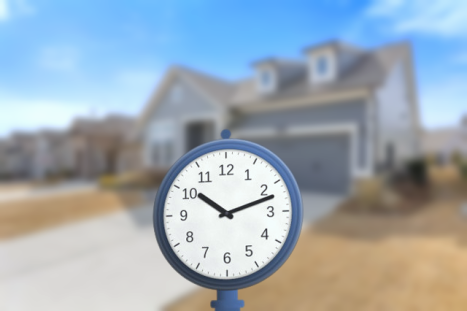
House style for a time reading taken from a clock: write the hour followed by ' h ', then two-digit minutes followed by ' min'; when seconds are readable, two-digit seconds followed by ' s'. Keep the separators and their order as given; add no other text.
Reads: 10 h 12 min
